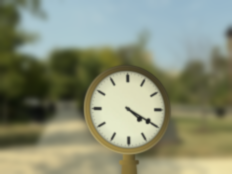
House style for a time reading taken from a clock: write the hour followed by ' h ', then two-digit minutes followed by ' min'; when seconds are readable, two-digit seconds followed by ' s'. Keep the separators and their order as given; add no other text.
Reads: 4 h 20 min
